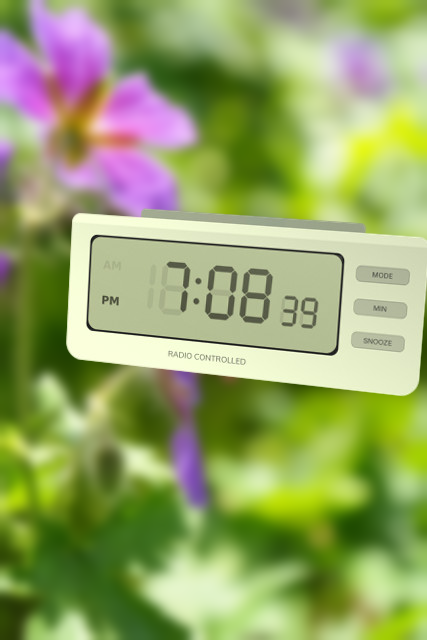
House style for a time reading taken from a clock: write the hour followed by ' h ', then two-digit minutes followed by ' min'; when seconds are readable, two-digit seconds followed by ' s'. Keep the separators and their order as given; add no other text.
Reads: 7 h 08 min 39 s
